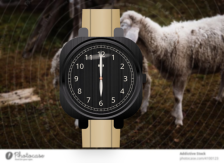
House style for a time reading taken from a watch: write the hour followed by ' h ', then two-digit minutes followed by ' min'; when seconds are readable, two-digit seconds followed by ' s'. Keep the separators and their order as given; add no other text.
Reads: 6 h 00 min
